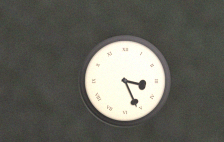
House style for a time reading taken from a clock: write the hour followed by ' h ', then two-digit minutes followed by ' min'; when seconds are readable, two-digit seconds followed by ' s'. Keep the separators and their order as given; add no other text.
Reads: 3 h 26 min
